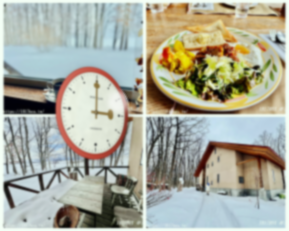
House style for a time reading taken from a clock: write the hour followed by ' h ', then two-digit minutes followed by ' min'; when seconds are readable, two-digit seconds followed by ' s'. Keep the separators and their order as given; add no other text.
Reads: 3 h 00 min
